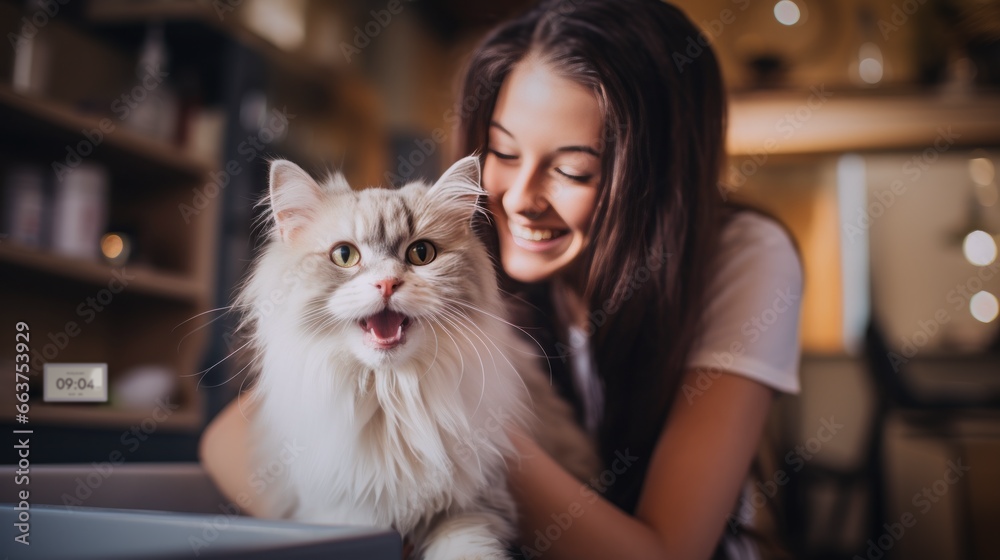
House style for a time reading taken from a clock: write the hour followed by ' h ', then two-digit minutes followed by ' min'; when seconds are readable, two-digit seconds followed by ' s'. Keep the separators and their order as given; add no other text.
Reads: 9 h 04 min
